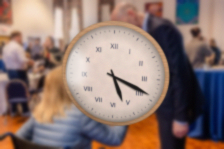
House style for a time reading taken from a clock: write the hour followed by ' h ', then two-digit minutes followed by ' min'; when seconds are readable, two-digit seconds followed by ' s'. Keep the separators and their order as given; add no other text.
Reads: 5 h 19 min
